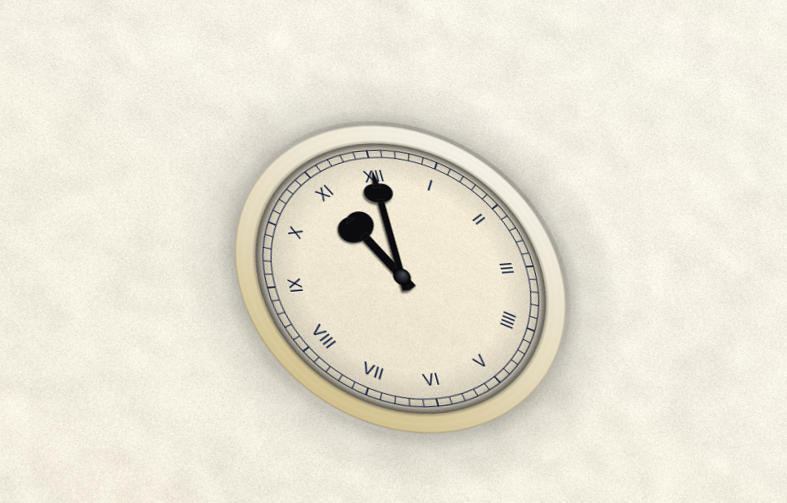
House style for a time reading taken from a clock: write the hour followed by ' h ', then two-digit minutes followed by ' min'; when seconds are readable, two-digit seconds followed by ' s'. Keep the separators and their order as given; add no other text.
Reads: 11 h 00 min
